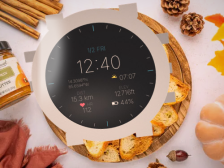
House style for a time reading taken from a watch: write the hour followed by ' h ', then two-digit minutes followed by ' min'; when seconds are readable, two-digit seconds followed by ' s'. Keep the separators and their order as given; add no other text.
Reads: 12 h 40 min
